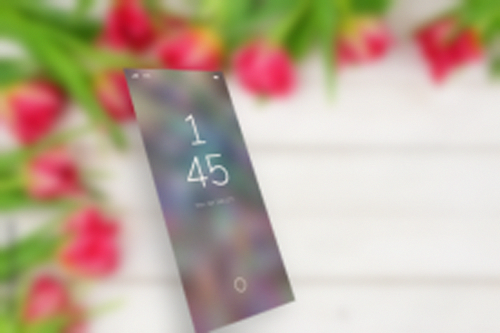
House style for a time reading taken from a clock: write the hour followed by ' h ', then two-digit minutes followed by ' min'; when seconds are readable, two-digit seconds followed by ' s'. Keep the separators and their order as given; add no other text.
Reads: 1 h 45 min
